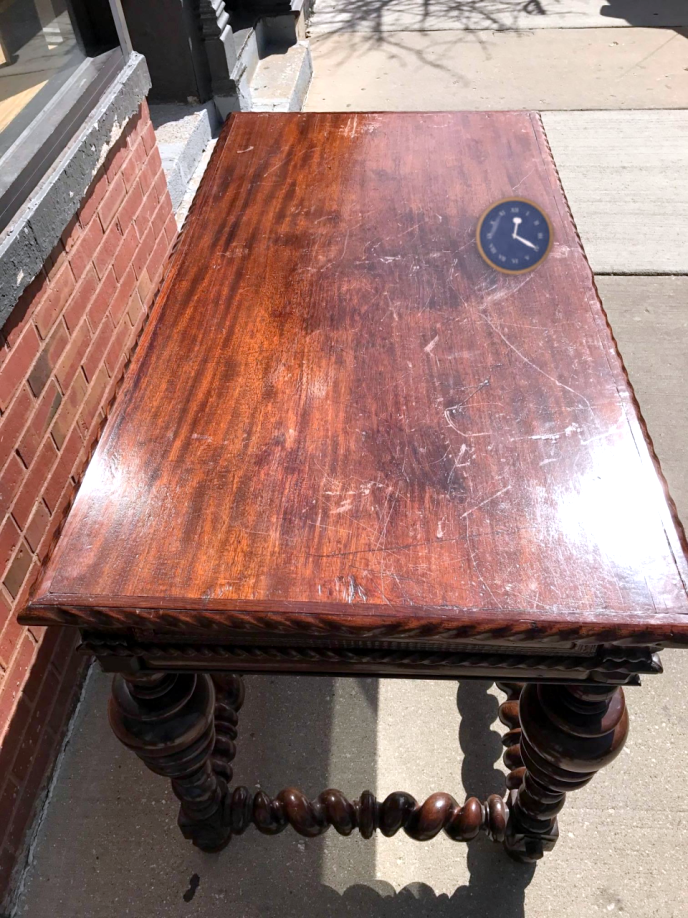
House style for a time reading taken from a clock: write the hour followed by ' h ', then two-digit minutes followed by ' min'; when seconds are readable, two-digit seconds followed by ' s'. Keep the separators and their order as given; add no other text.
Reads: 12 h 20 min
